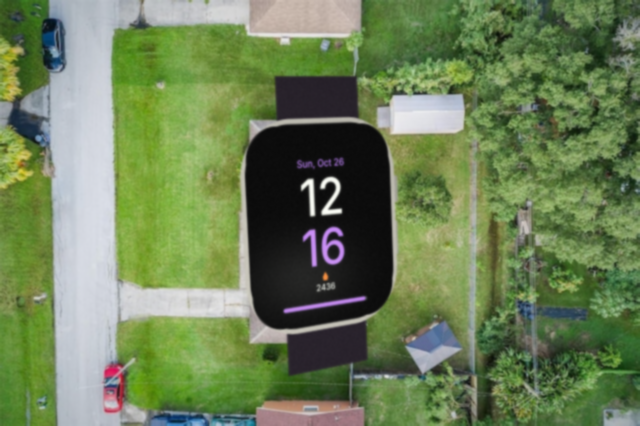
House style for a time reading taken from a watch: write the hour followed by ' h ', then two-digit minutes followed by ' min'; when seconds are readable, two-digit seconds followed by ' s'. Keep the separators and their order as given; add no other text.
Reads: 12 h 16 min
